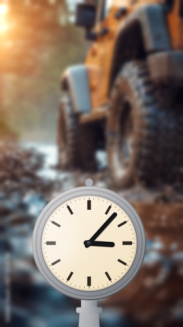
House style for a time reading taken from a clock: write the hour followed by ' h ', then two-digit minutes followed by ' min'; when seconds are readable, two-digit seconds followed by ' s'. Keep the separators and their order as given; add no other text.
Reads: 3 h 07 min
